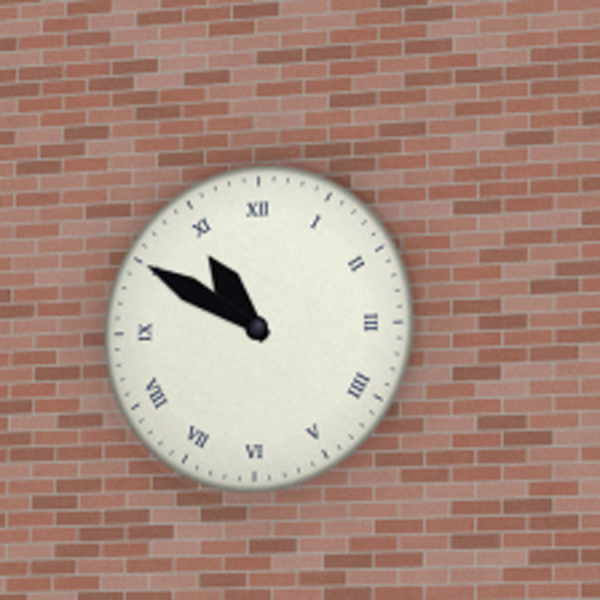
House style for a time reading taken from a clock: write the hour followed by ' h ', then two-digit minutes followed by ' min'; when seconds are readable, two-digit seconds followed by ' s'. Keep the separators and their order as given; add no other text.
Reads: 10 h 50 min
